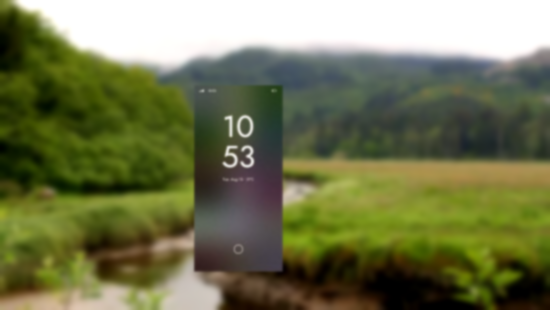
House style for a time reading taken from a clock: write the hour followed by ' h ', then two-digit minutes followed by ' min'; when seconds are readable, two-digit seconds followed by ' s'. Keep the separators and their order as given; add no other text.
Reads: 10 h 53 min
